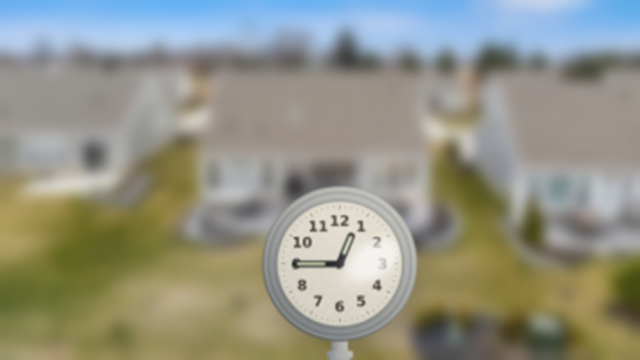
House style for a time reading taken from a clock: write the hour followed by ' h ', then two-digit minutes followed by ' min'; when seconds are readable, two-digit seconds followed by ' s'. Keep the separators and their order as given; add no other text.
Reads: 12 h 45 min
